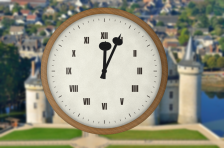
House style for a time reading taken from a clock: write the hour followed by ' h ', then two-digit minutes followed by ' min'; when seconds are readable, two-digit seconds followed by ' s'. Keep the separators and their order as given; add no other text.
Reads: 12 h 04 min
